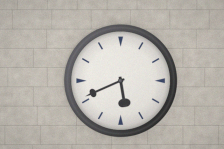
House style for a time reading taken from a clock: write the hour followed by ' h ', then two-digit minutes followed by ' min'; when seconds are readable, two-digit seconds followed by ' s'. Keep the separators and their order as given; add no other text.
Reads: 5 h 41 min
